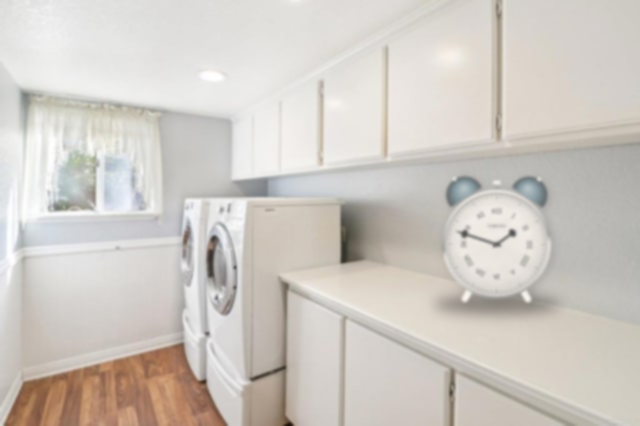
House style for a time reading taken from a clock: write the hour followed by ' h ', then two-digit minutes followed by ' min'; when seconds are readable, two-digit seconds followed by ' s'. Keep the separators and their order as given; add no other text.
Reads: 1 h 48 min
